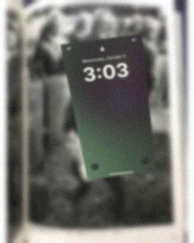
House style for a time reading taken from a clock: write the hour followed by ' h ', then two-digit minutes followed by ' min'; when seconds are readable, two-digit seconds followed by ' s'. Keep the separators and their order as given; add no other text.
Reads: 3 h 03 min
